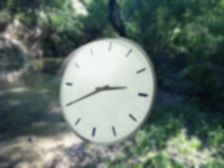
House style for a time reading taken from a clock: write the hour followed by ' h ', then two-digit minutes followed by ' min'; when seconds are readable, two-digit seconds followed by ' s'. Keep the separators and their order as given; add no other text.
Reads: 2 h 40 min
